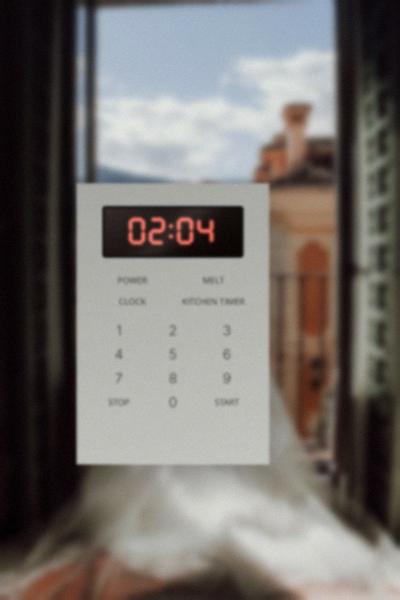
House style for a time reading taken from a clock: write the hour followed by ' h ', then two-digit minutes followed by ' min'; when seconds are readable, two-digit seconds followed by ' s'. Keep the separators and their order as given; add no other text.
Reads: 2 h 04 min
